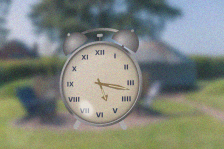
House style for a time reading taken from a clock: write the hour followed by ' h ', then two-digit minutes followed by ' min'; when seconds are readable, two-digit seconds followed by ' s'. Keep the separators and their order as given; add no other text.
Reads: 5 h 17 min
